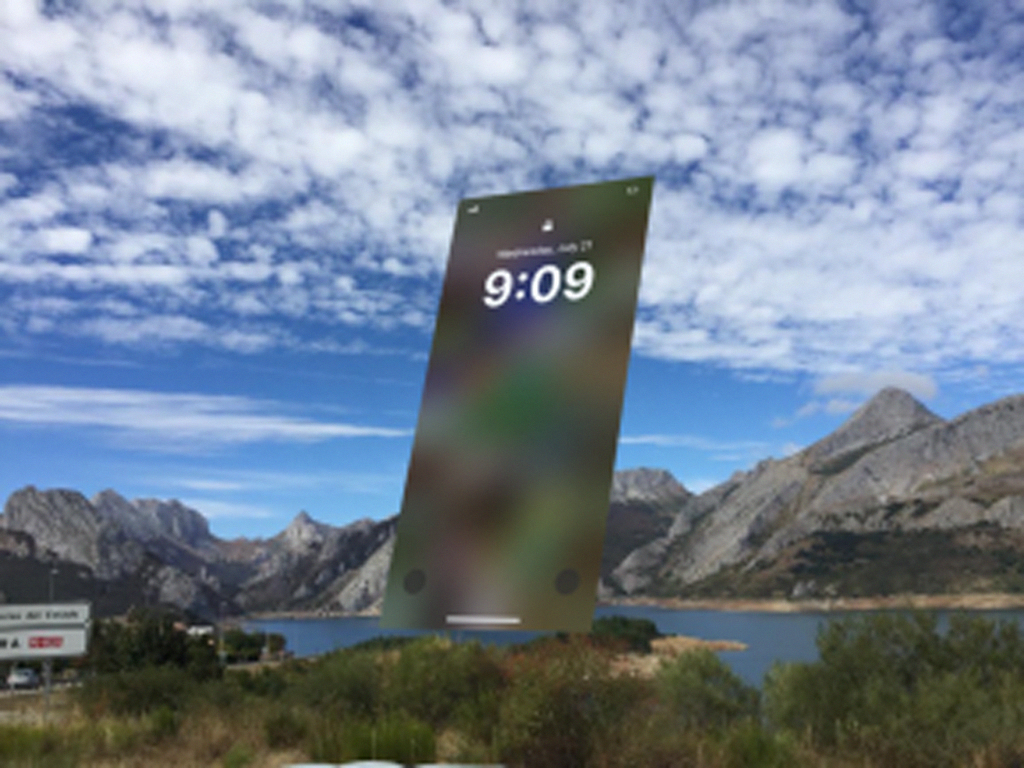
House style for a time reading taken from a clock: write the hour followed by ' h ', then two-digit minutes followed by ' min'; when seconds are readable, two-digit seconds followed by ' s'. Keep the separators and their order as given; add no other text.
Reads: 9 h 09 min
